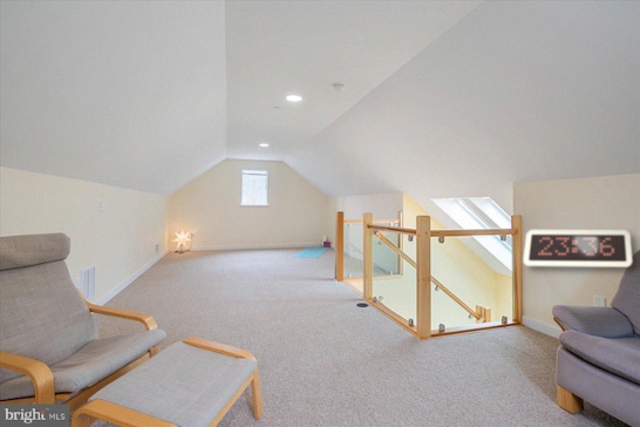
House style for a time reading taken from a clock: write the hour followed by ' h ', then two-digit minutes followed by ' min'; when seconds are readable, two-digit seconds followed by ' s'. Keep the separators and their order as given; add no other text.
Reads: 23 h 36 min
